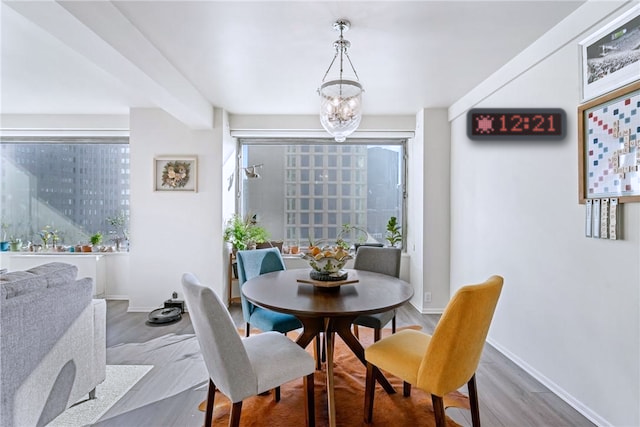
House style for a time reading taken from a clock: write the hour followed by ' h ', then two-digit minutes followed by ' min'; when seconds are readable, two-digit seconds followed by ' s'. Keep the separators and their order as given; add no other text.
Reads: 12 h 21 min
